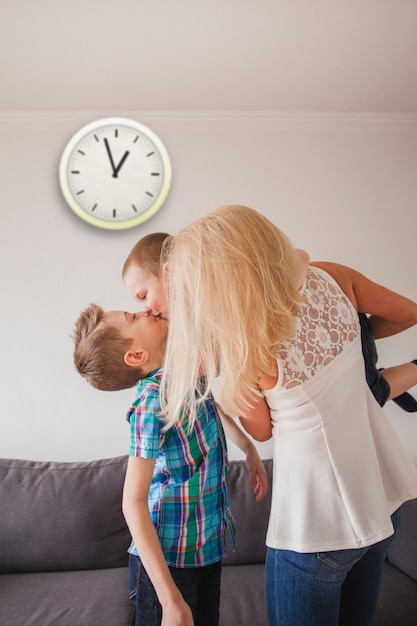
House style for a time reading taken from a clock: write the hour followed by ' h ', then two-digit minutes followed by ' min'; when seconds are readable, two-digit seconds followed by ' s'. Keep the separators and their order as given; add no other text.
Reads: 12 h 57 min
